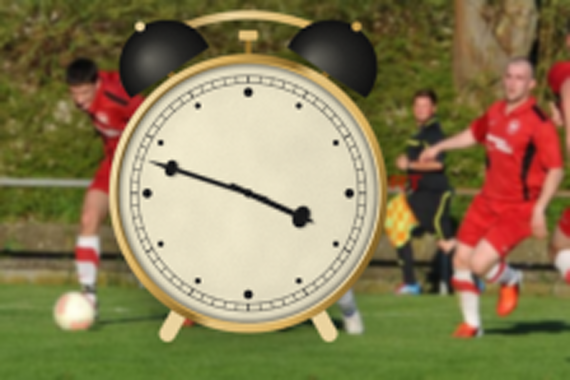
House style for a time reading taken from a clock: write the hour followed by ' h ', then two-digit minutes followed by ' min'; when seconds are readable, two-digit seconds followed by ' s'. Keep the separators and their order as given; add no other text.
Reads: 3 h 48 min
